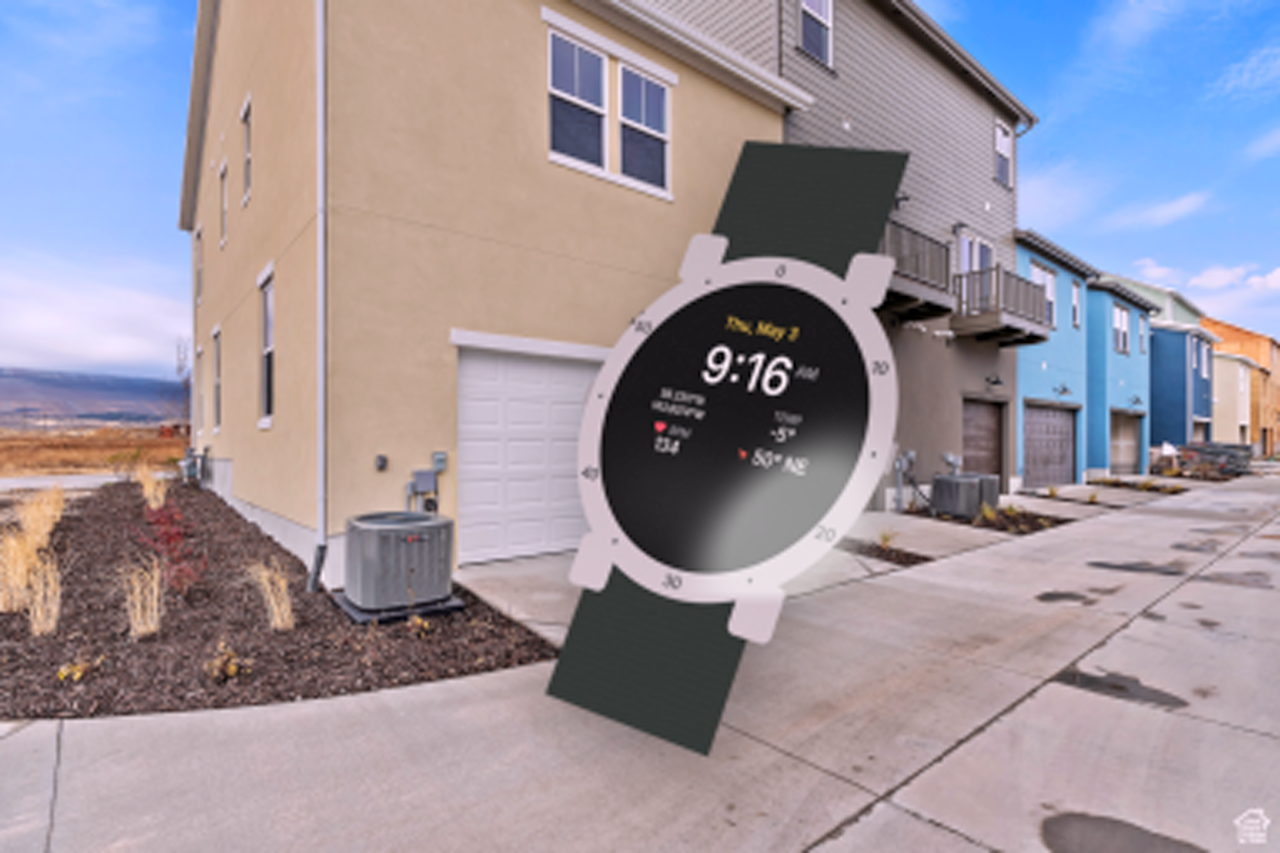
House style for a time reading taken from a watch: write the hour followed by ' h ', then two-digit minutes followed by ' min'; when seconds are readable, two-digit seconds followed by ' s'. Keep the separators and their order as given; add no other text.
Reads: 9 h 16 min
